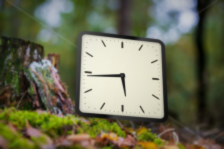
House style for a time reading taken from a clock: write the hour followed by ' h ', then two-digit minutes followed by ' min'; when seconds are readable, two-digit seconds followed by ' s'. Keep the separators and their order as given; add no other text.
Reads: 5 h 44 min
